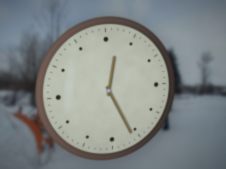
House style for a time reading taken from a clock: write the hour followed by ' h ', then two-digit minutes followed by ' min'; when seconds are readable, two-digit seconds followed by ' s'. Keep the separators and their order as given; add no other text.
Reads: 12 h 26 min
